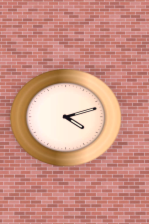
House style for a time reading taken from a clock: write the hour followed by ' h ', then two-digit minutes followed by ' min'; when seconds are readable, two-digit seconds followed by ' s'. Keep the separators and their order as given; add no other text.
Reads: 4 h 12 min
